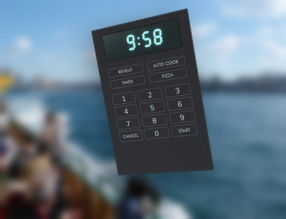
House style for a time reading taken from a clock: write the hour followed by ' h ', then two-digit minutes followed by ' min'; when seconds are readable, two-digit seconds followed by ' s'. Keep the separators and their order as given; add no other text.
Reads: 9 h 58 min
